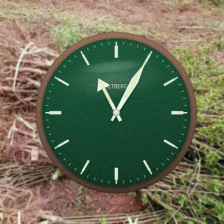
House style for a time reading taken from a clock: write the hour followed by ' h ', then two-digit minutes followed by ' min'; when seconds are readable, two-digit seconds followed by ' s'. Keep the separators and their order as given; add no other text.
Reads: 11 h 05 min
